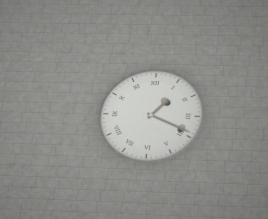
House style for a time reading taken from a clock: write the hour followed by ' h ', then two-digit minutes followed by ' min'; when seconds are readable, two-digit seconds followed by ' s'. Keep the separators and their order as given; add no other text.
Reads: 1 h 19 min
